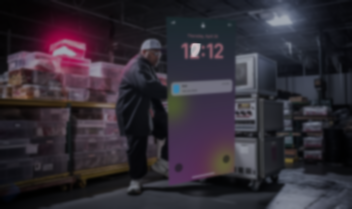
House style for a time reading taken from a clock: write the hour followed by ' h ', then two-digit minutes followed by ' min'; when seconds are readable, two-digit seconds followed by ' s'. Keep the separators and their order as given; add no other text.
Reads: 12 h 12 min
